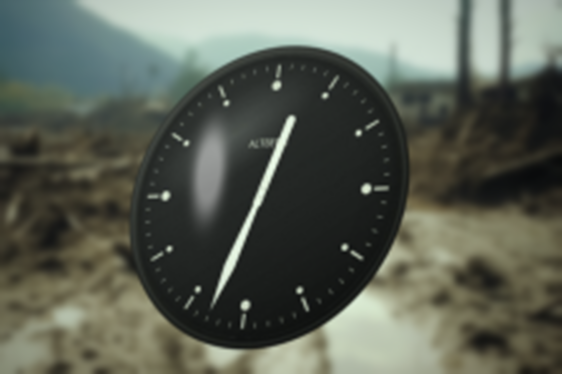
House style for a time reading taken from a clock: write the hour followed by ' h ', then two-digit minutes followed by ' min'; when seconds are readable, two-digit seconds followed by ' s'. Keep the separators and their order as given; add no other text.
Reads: 12 h 33 min
